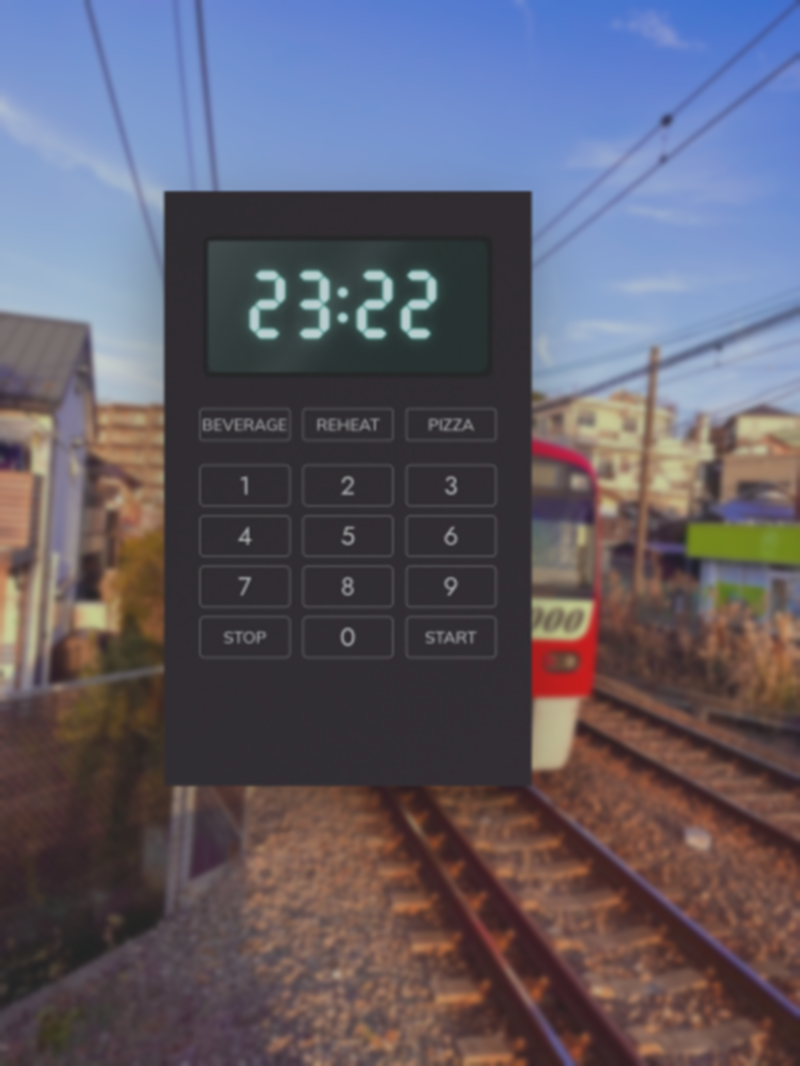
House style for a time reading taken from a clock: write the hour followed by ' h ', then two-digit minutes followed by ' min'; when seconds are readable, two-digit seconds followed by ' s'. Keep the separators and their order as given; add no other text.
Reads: 23 h 22 min
